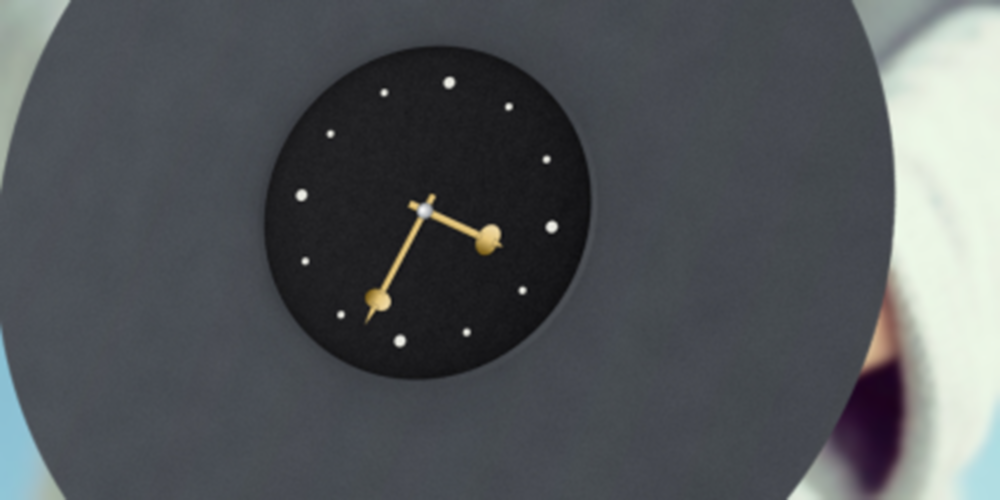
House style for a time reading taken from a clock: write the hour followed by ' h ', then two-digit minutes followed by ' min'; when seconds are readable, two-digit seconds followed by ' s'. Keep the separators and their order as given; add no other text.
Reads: 3 h 33 min
